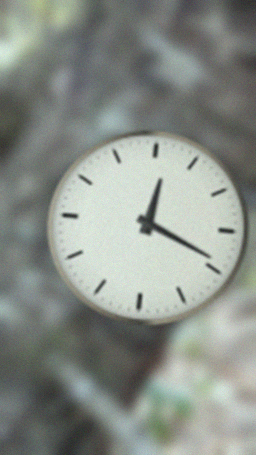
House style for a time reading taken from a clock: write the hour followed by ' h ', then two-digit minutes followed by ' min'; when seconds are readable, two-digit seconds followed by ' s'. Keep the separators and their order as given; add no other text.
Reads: 12 h 19 min
